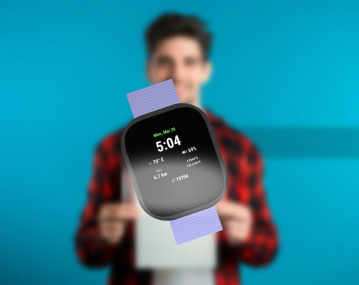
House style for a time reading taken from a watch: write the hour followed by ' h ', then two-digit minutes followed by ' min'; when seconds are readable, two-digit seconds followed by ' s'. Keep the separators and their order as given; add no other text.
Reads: 5 h 04 min
